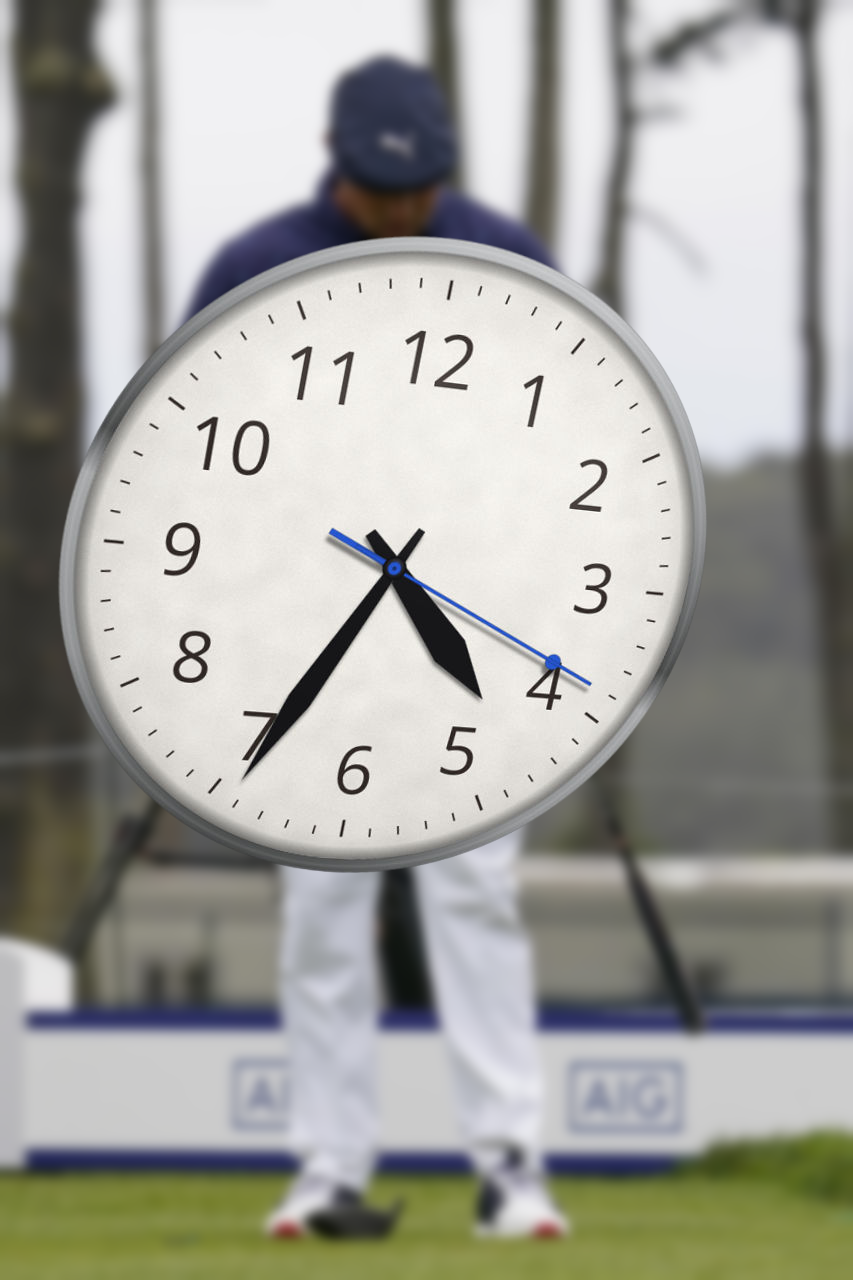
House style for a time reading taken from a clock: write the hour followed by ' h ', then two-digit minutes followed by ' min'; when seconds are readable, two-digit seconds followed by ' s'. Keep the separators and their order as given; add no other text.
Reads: 4 h 34 min 19 s
